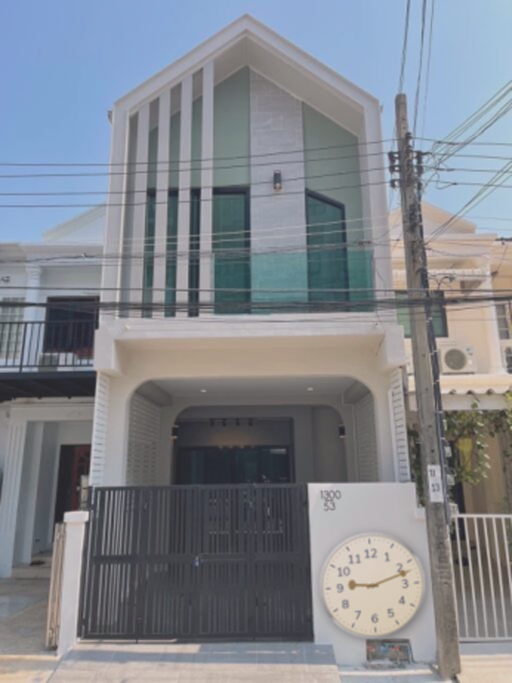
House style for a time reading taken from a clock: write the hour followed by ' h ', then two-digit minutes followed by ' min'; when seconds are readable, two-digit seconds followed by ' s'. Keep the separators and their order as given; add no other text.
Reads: 9 h 12 min
